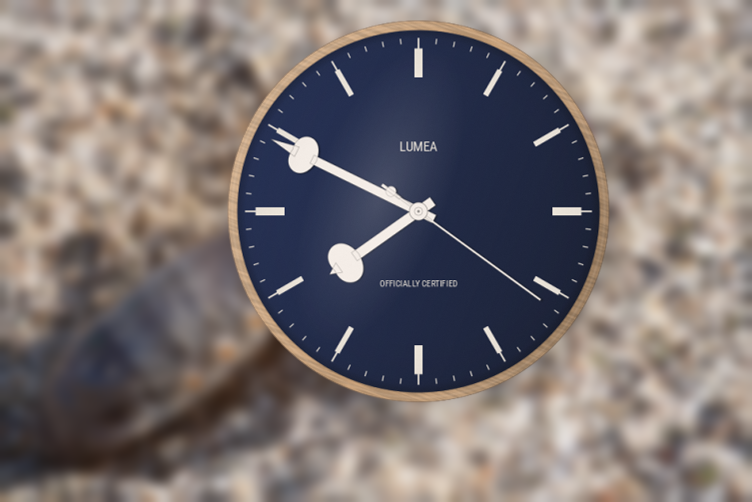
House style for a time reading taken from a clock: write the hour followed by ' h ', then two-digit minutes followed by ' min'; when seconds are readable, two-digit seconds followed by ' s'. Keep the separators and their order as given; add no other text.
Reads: 7 h 49 min 21 s
